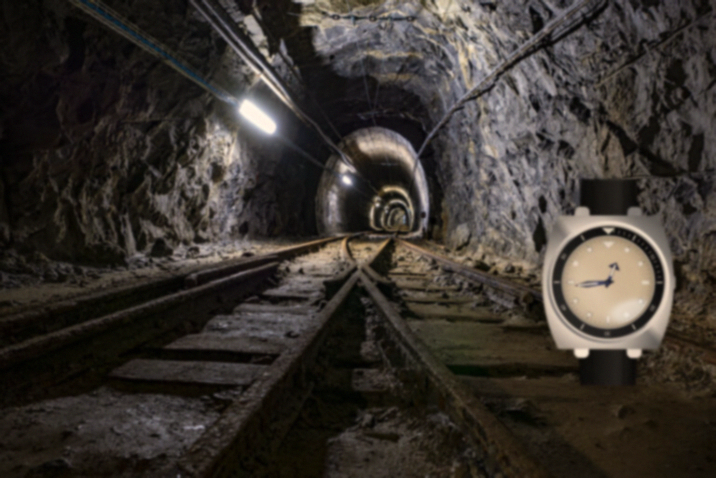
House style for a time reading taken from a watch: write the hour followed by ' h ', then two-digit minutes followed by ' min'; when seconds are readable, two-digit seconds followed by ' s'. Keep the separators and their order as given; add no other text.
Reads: 12 h 44 min
